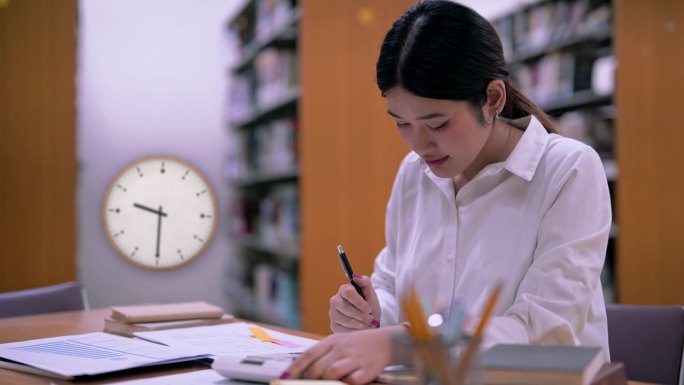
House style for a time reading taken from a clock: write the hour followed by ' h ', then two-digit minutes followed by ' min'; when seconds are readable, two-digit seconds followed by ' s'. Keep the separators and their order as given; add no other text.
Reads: 9 h 30 min
